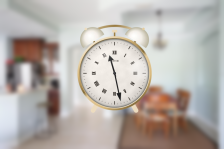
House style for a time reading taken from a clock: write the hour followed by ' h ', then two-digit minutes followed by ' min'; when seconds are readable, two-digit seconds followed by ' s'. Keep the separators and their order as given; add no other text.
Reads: 11 h 28 min
